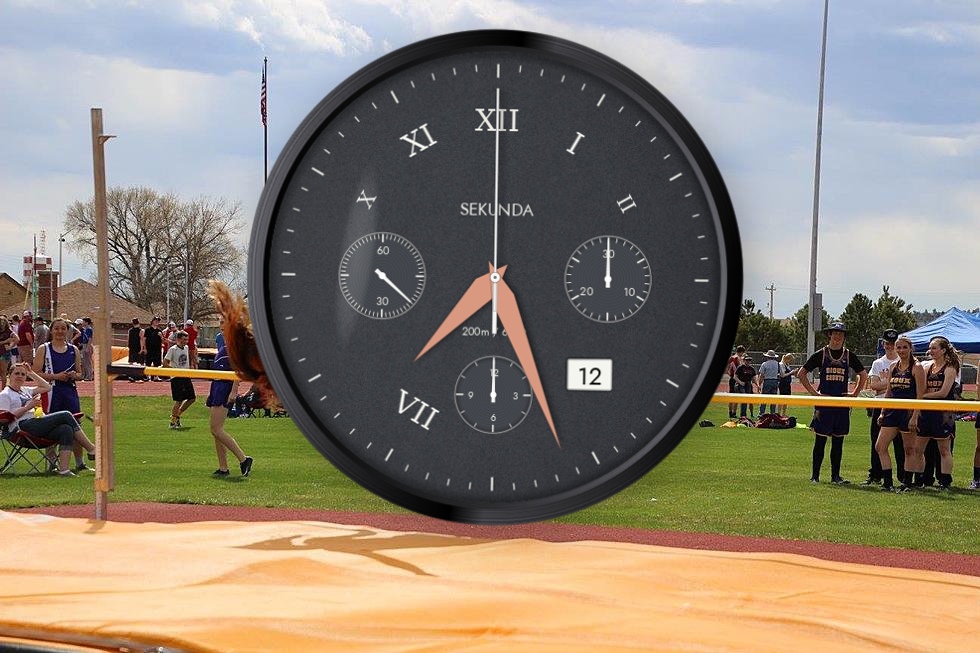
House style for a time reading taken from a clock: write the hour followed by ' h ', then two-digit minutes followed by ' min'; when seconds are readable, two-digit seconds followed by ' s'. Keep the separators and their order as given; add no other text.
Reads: 7 h 26 min 22 s
